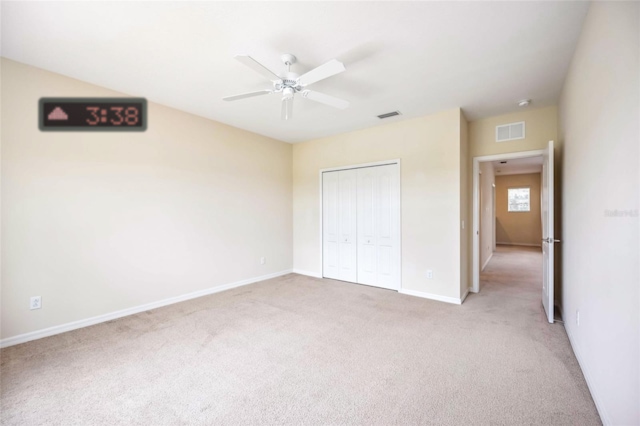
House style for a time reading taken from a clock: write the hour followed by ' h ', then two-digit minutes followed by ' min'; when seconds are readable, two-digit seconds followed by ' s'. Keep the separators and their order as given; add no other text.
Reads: 3 h 38 min
